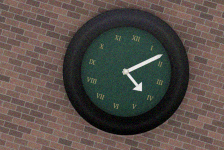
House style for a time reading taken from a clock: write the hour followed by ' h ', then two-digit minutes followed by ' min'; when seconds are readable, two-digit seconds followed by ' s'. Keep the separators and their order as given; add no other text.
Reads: 4 h 08 min
